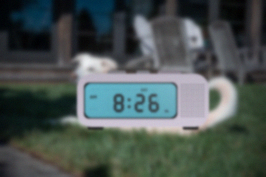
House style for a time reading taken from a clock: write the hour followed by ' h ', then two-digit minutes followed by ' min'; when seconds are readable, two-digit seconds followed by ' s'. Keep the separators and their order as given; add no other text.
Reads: 8 h 26 min
